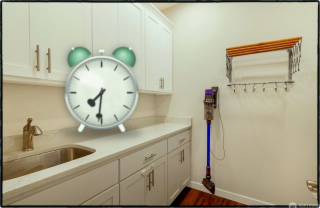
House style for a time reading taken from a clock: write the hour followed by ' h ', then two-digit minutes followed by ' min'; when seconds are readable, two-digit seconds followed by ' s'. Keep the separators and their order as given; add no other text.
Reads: 7 h 31 min
